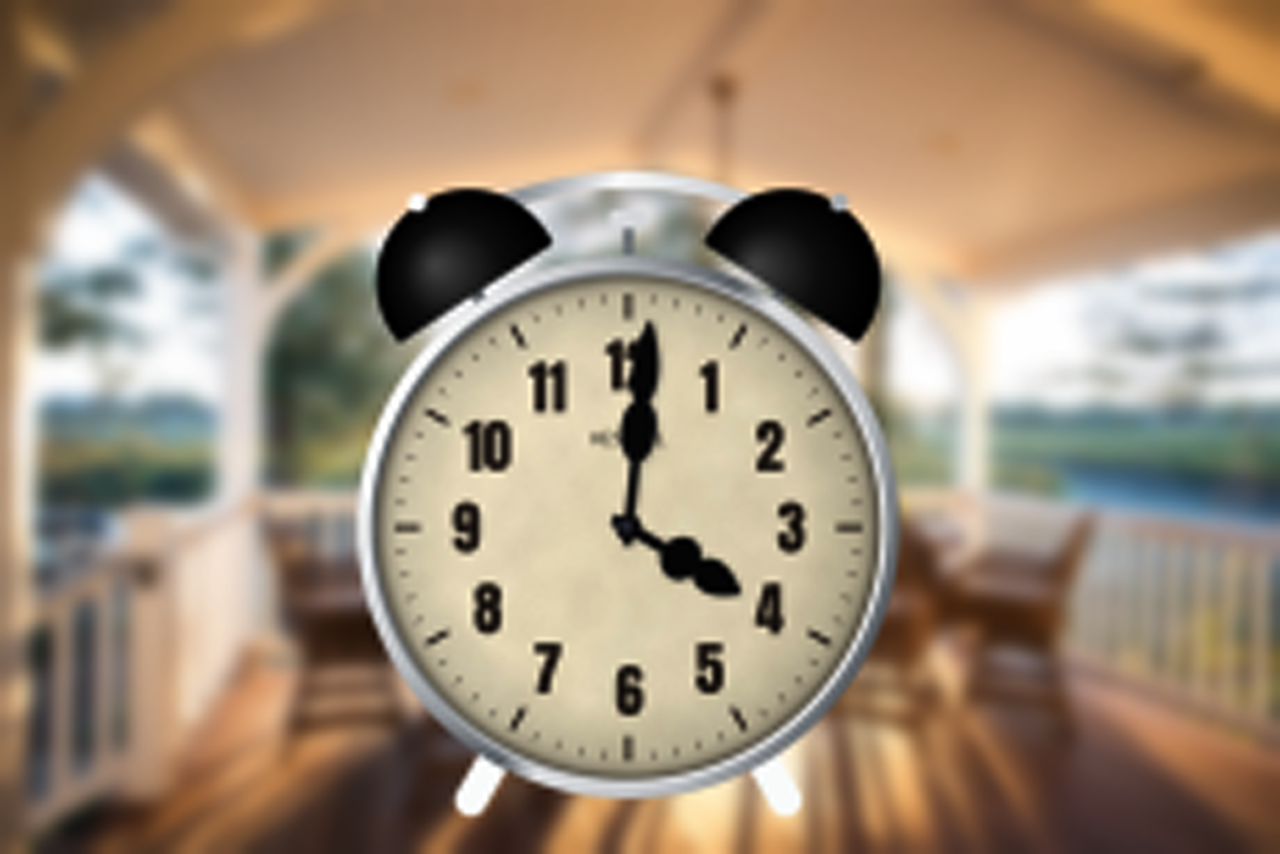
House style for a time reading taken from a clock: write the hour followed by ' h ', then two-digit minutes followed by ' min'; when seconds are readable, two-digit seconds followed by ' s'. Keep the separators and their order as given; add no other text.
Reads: 4 h 01 min
